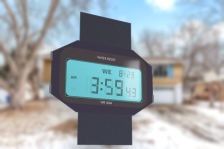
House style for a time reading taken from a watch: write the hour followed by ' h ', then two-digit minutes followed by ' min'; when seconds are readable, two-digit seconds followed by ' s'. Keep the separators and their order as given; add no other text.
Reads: 3 h 59 min 43 s
